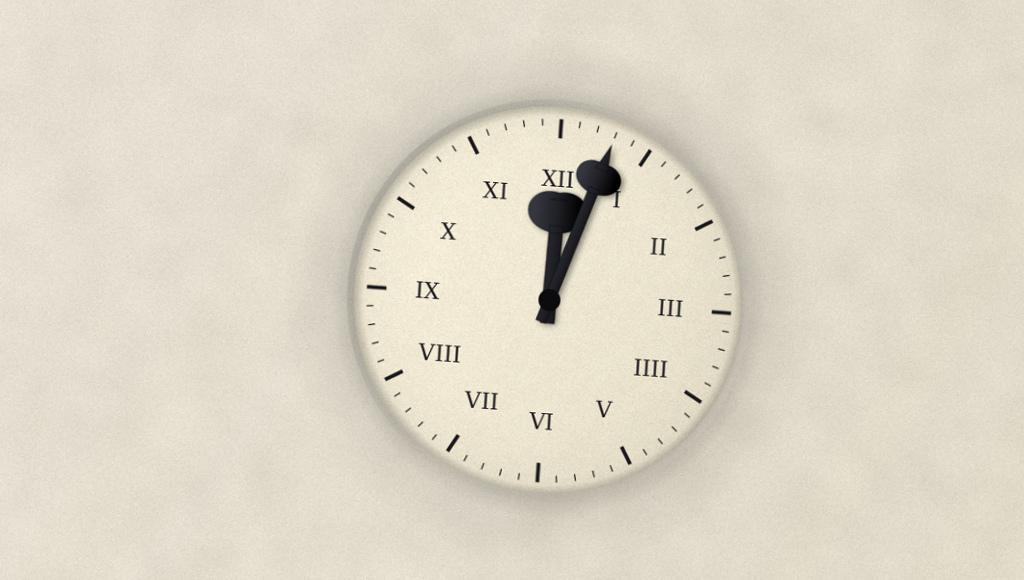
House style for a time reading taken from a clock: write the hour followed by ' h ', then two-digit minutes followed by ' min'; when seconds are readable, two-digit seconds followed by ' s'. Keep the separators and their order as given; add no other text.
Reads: 12 h 03 min
